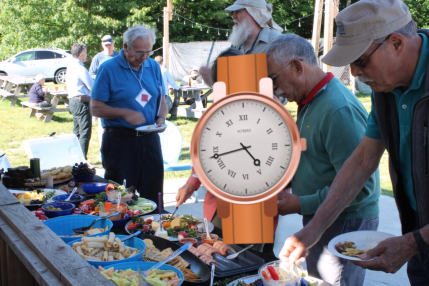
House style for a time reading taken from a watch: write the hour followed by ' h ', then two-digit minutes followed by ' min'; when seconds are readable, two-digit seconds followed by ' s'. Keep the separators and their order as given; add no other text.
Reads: 4 h 43 min
